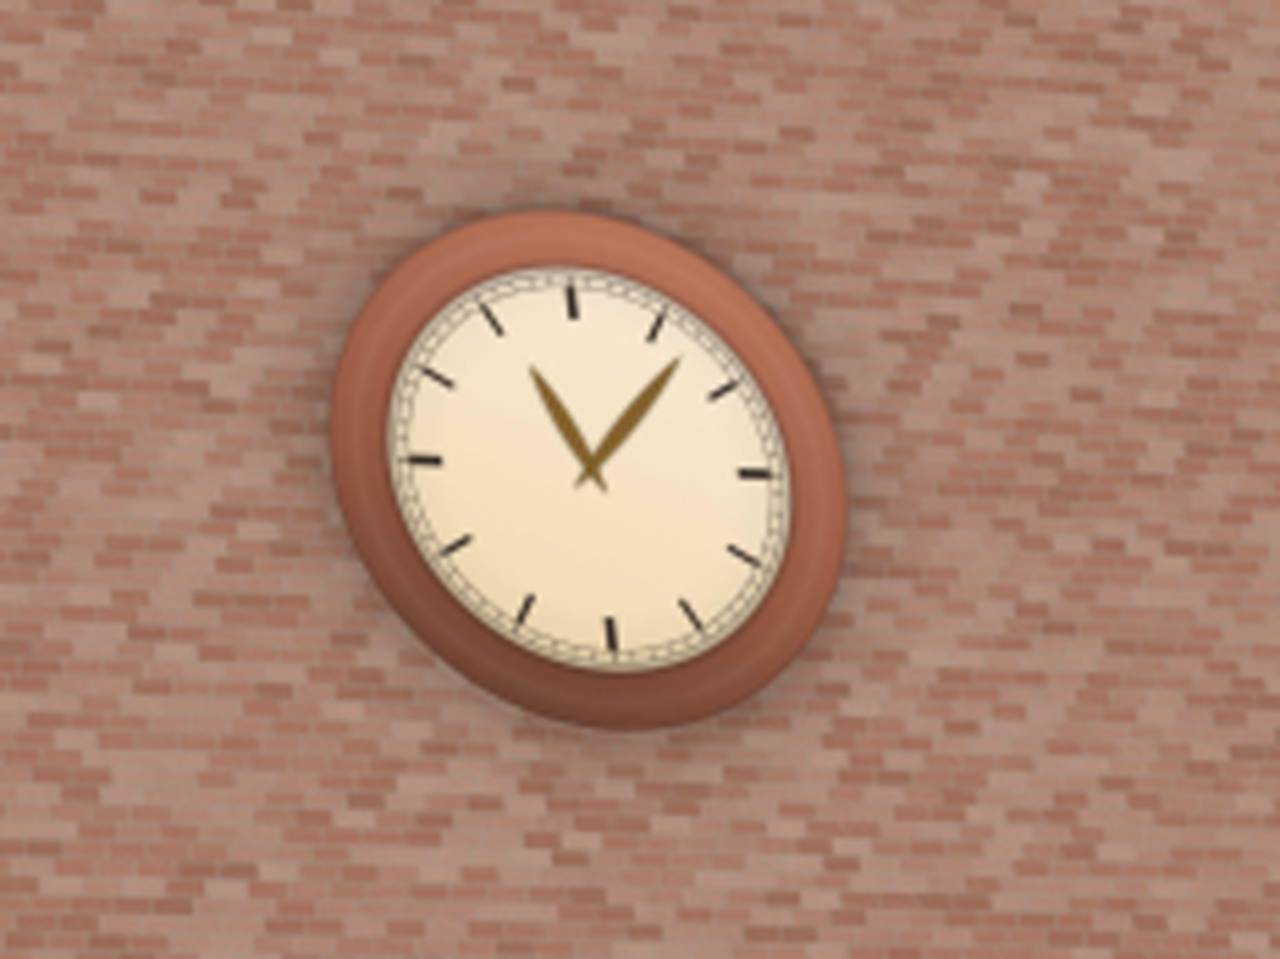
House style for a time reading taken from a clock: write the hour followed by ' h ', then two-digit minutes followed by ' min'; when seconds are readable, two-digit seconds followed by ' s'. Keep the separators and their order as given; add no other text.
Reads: 11 h 07 min
